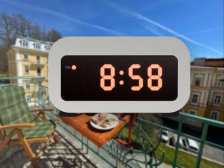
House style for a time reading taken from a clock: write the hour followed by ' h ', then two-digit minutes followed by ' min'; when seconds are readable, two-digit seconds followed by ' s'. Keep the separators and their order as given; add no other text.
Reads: 8 h 58 min
